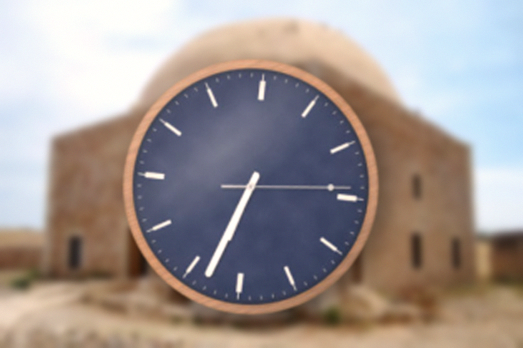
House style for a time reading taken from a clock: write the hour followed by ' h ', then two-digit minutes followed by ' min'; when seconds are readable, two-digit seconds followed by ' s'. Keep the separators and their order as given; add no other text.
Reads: 6 h 33 min 14 s
